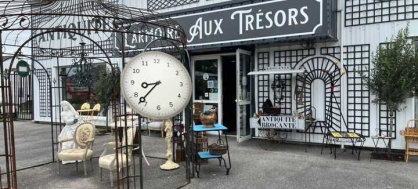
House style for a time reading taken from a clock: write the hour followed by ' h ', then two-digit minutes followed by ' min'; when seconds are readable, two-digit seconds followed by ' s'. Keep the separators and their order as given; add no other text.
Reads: 8 h 37 min
